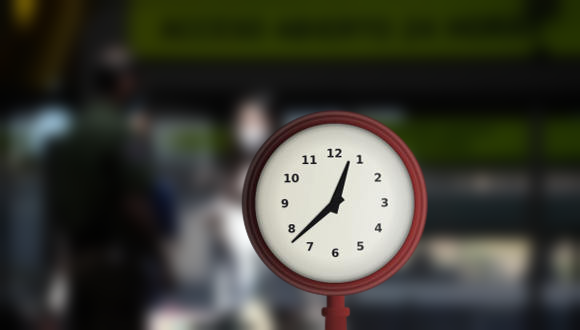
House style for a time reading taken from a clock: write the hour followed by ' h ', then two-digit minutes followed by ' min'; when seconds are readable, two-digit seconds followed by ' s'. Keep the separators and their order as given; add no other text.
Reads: 12 h 38 min
